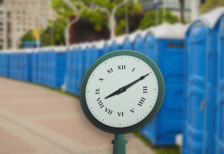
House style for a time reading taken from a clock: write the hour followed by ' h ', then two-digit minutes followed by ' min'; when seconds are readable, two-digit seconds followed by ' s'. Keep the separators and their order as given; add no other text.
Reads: 8 h 10 min
